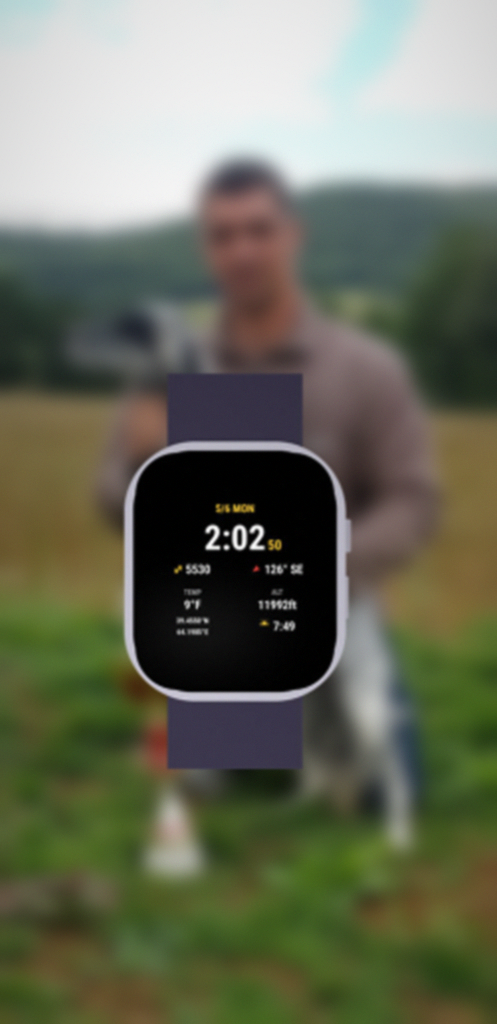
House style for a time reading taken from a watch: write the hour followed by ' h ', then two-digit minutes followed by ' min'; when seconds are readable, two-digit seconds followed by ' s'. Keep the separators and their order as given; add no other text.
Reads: 2 h 02 min
